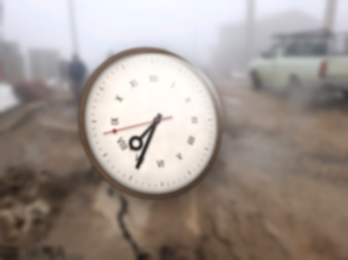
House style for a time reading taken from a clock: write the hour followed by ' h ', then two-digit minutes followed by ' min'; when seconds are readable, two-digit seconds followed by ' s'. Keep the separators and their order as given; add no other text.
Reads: 7 h 34 min 43 s
